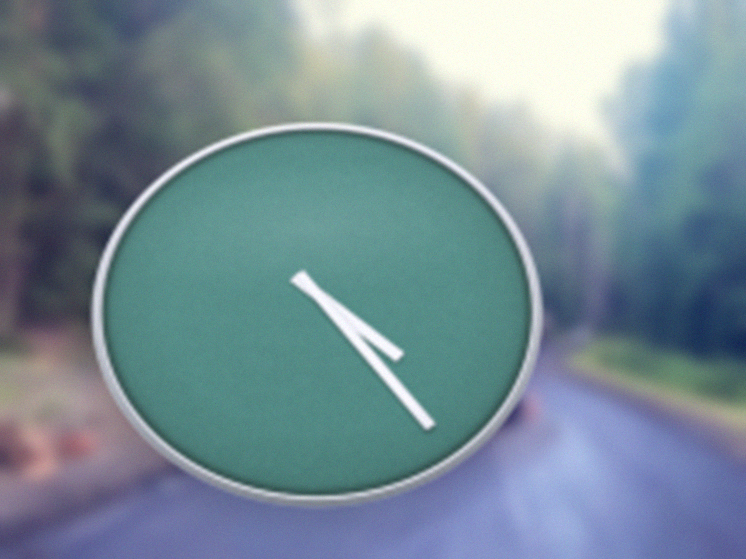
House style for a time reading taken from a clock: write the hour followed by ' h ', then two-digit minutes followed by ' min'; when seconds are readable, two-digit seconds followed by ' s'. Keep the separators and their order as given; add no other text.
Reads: 4 h 24 min
